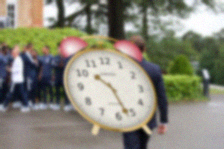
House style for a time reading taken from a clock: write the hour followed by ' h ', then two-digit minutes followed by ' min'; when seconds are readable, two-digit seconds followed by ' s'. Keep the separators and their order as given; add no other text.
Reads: 10 h 27 min
